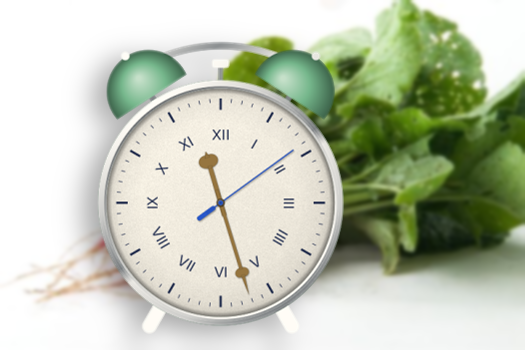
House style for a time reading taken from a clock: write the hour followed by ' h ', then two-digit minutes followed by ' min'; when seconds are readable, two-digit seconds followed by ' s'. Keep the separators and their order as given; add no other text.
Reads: 11 h 27 min 09 s
